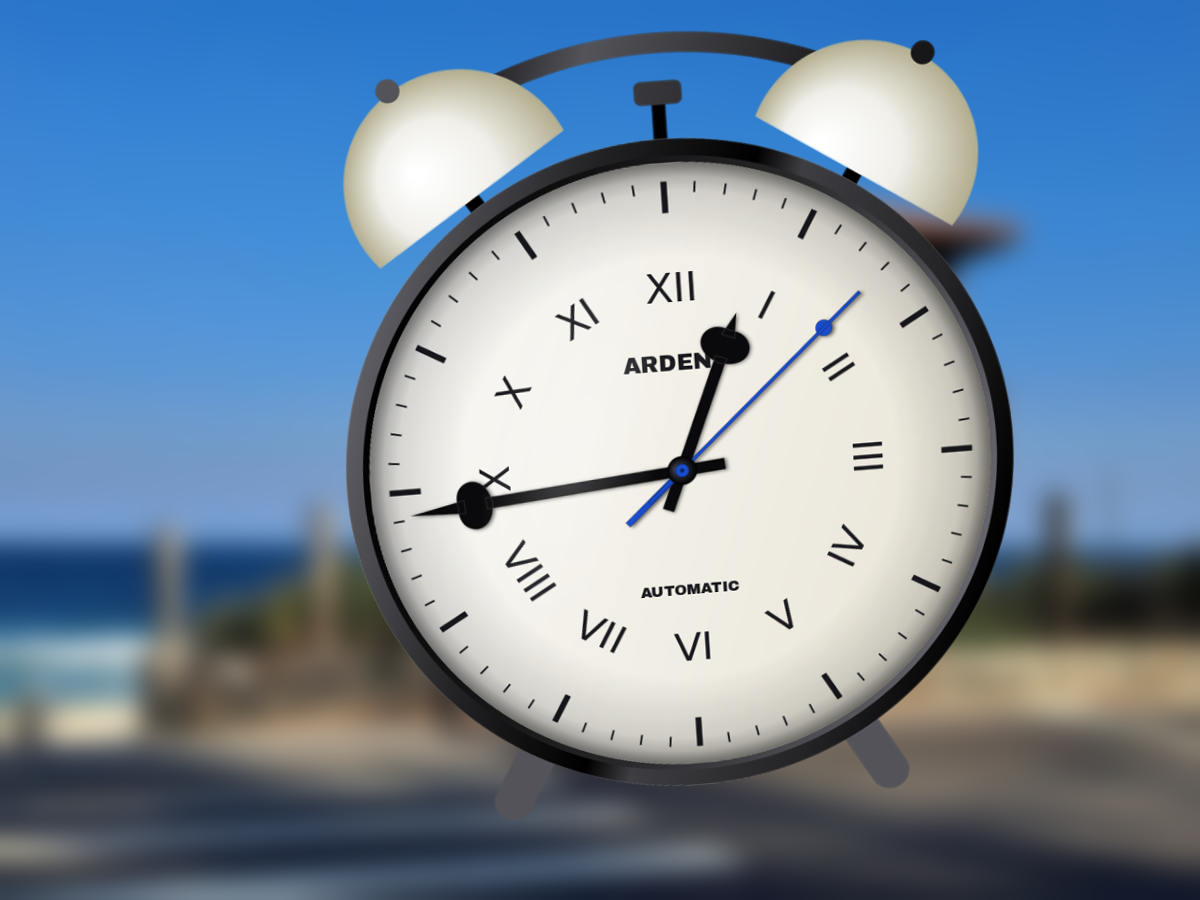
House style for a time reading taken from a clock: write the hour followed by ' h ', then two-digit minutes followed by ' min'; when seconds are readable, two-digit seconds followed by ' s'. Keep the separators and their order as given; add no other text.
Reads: 12 h 44 min 08 s
